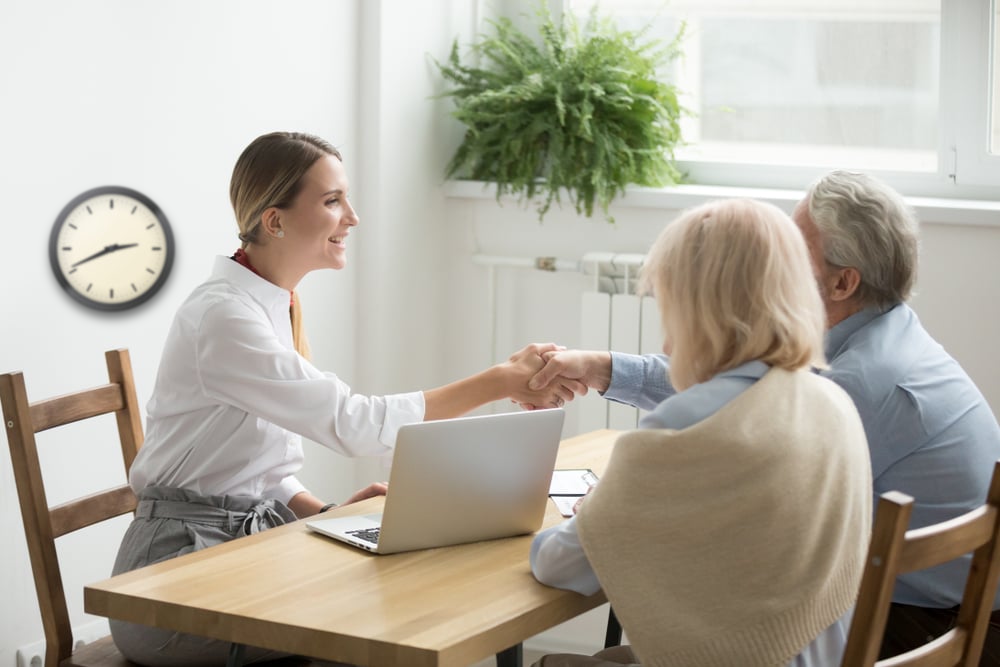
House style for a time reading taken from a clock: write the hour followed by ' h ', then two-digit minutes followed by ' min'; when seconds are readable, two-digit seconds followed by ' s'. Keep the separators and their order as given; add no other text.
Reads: 2 h 41 min
